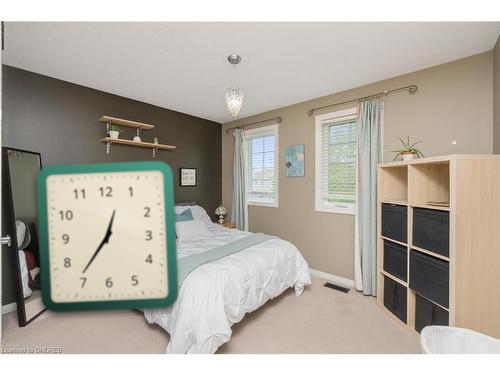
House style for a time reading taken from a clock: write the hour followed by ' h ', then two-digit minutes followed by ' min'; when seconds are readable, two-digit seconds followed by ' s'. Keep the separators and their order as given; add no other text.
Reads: 12 h 36 min
